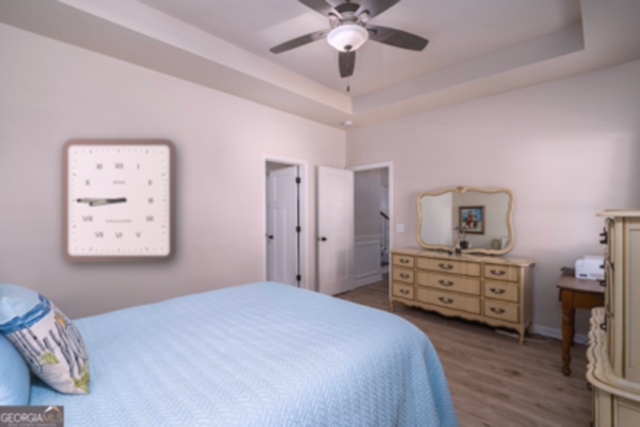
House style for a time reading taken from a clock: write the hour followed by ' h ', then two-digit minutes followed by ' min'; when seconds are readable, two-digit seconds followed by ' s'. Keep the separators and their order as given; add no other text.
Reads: 8 h 45 min
